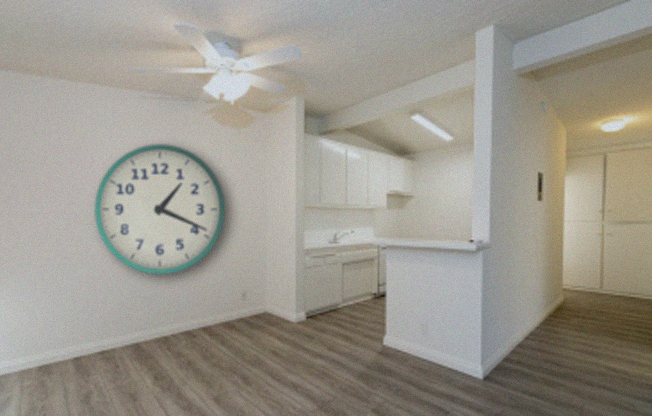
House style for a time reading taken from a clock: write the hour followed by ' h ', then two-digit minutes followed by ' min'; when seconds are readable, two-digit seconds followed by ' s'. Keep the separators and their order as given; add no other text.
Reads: 1 h 19 min
